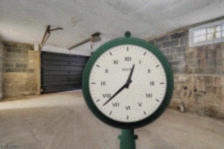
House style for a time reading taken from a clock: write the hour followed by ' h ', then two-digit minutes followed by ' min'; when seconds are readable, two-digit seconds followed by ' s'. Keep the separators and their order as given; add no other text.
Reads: 12 h 38 min
